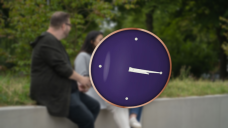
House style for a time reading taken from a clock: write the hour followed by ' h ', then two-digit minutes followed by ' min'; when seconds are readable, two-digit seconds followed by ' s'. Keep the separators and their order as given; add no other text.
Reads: 3 h 15 min
